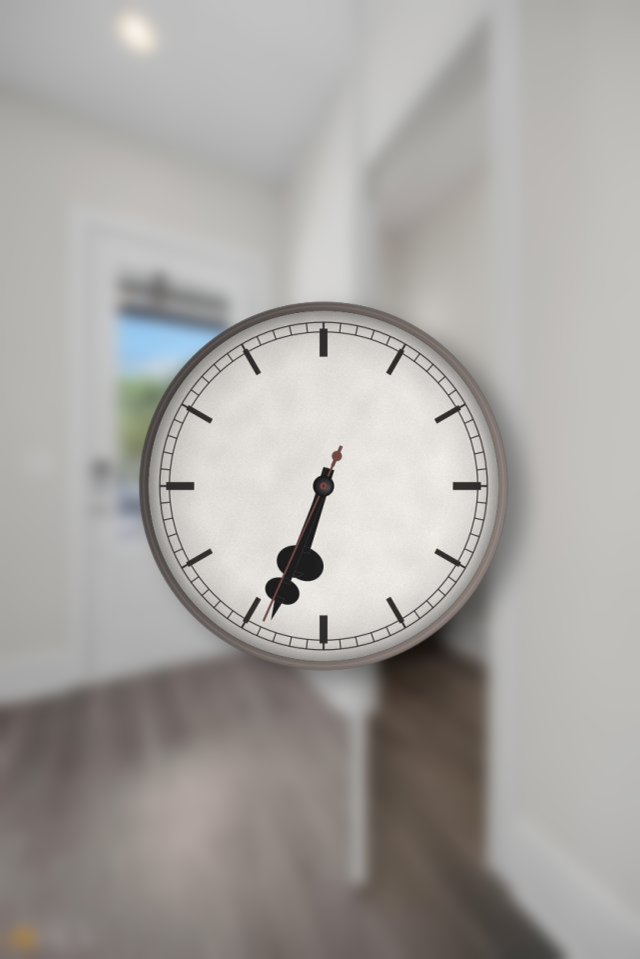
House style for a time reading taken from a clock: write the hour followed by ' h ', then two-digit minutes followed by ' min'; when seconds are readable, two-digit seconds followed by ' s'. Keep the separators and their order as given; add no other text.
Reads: 6 h 33 min 34 s
